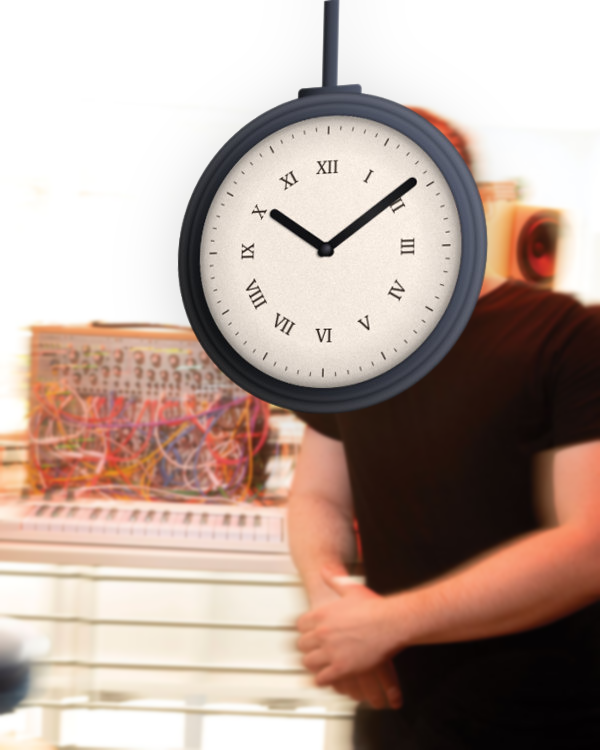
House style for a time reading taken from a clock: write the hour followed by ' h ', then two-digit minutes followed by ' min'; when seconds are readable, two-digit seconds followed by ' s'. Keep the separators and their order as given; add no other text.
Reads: 10 h 09 min
